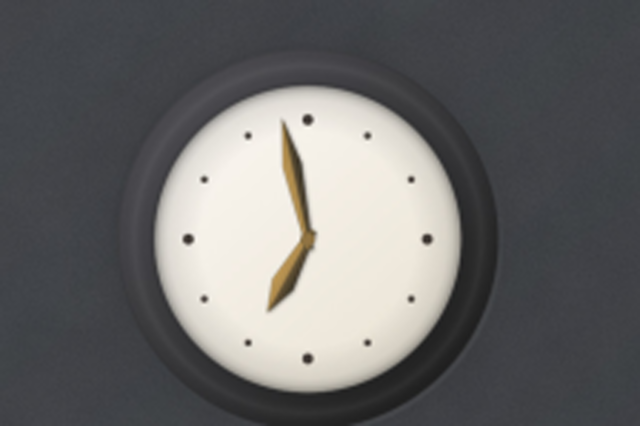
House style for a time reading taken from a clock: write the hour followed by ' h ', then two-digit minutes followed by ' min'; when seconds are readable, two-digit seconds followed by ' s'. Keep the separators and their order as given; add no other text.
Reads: 6 h 58 min
